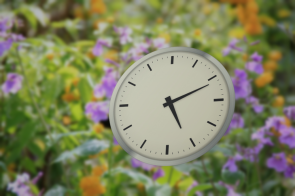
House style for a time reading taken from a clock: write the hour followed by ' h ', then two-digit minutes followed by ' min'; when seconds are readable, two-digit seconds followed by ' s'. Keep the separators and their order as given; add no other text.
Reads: 5 h 11 min
